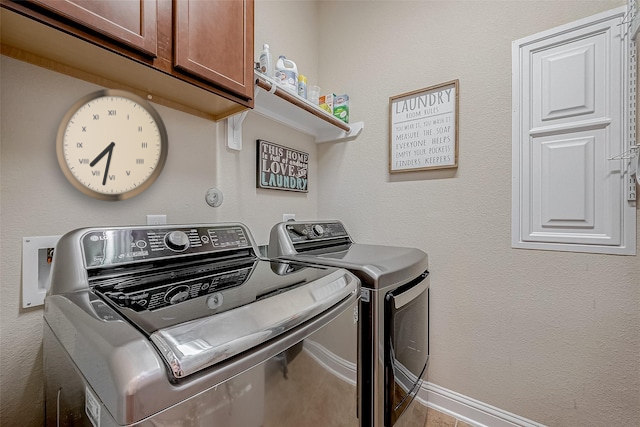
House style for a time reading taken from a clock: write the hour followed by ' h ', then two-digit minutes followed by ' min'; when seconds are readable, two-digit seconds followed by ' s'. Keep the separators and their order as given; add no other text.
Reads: 7 h 32 min
